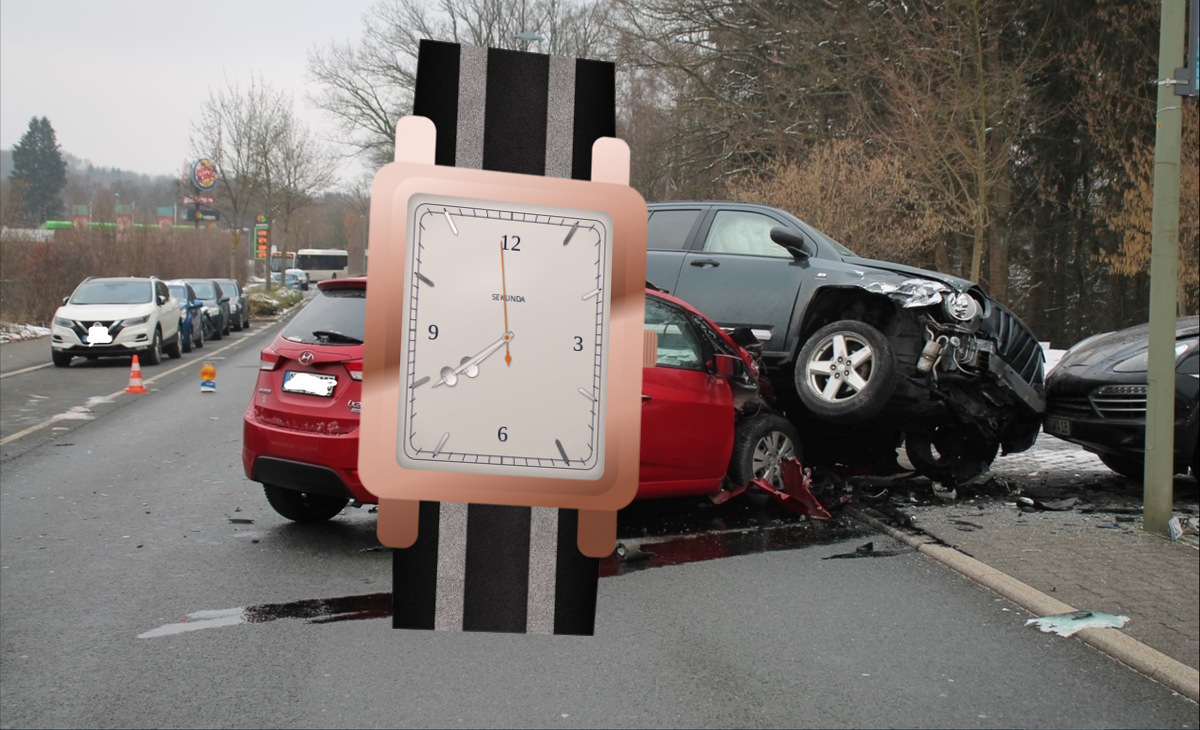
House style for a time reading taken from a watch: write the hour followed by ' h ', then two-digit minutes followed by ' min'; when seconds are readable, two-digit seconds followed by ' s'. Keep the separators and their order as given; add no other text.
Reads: 7 h 38 min 59 s
